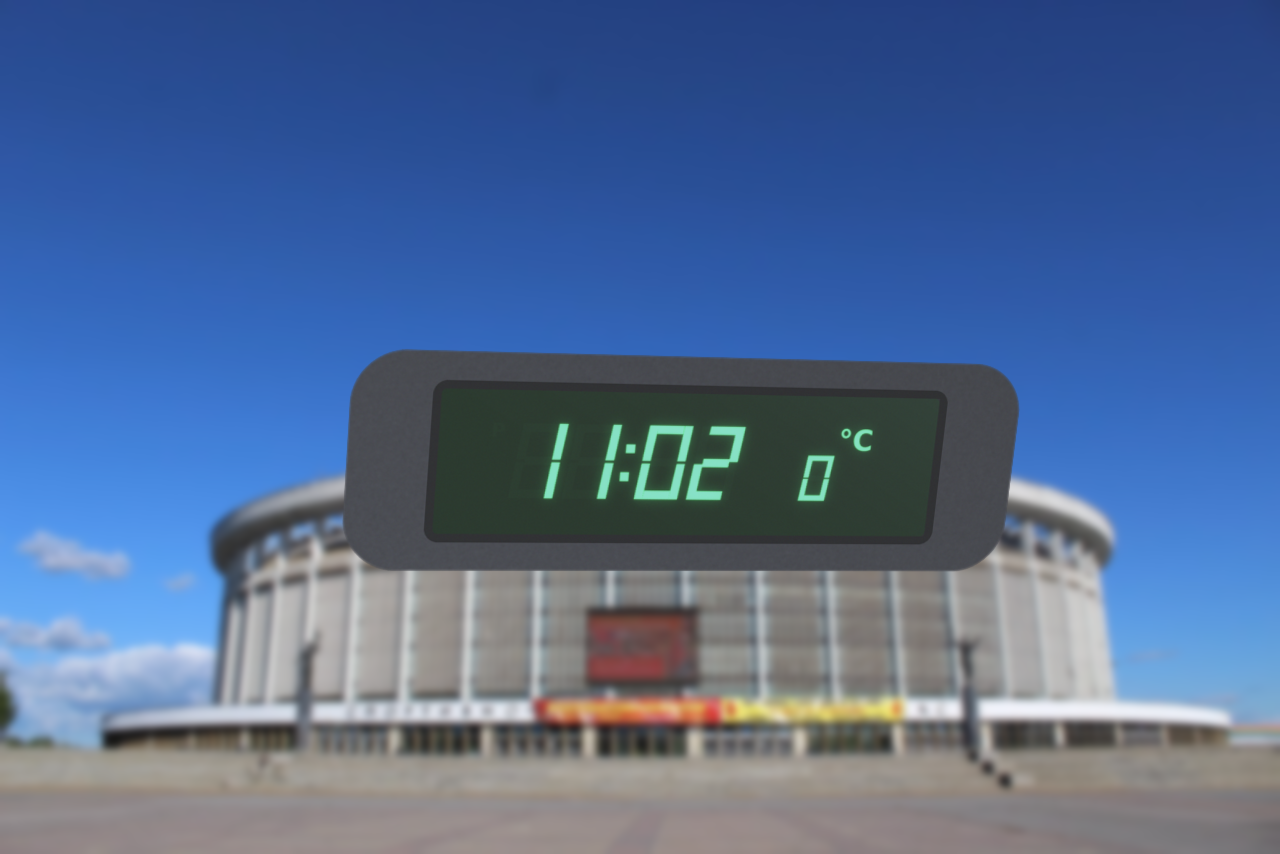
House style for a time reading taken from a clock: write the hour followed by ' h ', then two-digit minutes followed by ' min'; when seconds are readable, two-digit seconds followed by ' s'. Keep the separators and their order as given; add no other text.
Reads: 11 h 02 min
